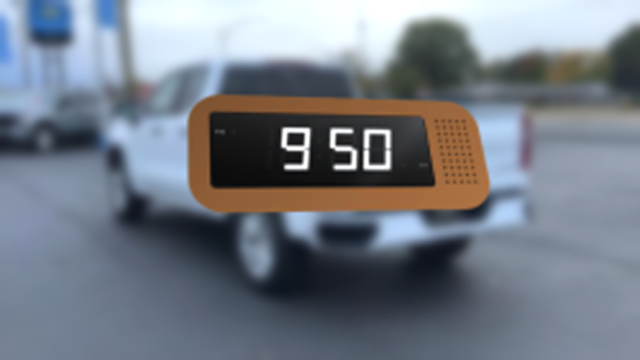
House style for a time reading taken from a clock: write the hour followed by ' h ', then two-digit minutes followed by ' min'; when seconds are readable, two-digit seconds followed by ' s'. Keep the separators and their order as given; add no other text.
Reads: 9 h 50 min
